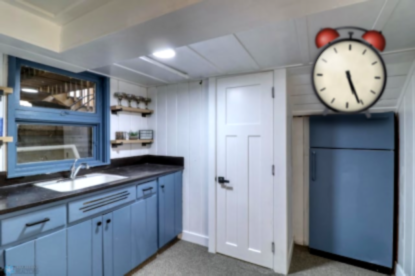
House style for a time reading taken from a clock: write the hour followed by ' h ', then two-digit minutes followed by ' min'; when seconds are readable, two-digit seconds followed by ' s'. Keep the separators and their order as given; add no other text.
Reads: 5 h 26 min
